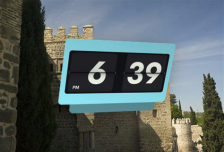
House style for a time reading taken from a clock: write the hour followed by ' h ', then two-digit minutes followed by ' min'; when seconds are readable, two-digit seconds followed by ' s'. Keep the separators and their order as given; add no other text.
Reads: 6 h 39 min
